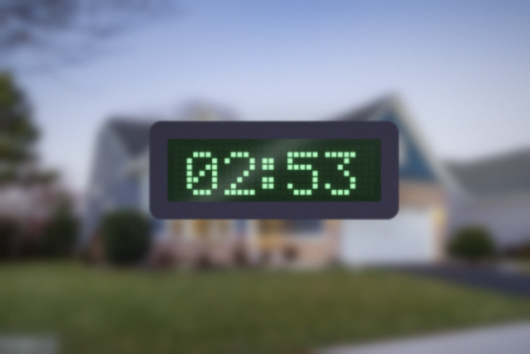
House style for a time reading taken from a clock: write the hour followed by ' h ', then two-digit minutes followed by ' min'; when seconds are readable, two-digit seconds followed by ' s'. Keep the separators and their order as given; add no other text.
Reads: 2 h 53 min
